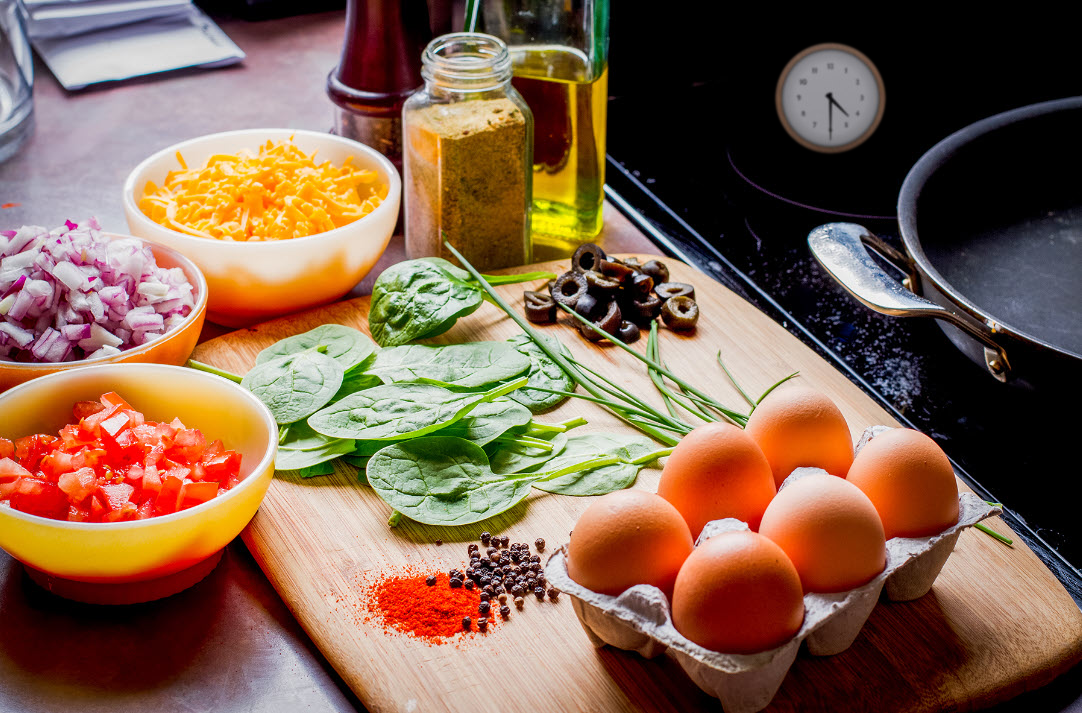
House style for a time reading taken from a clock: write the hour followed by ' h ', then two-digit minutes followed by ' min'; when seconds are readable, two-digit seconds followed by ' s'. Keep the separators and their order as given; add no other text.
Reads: 4 h 30 min
